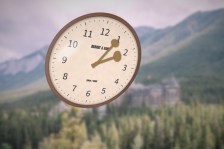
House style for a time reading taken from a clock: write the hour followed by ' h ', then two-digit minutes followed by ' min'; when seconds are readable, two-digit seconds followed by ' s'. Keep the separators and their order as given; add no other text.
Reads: 2 h 05 min
